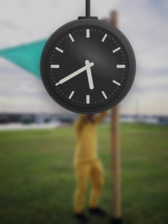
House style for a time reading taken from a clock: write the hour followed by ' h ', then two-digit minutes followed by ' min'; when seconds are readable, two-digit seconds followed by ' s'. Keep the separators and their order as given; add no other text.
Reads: 5 h 40 min
